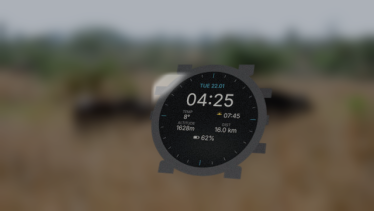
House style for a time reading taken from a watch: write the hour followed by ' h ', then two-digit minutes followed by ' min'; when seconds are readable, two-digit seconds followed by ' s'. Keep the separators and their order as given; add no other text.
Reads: 4 h 25 min
